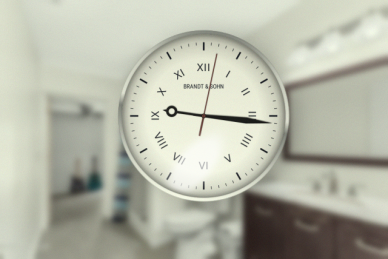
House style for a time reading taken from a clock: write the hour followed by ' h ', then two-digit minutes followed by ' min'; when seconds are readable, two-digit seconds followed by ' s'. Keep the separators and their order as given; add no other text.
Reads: 9 h 16 min 02 s
